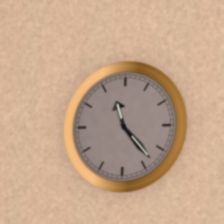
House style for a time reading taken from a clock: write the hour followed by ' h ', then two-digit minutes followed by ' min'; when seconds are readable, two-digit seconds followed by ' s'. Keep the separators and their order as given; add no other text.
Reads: 11 h 23 min
